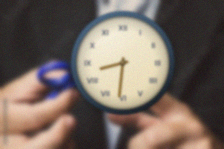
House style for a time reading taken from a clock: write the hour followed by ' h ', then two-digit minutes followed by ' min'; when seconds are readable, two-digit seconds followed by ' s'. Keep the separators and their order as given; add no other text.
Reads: 8 h 31 min
